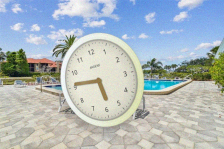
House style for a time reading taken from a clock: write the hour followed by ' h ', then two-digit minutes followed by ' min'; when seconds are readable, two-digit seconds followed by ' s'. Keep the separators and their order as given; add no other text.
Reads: 5 h 46 min
